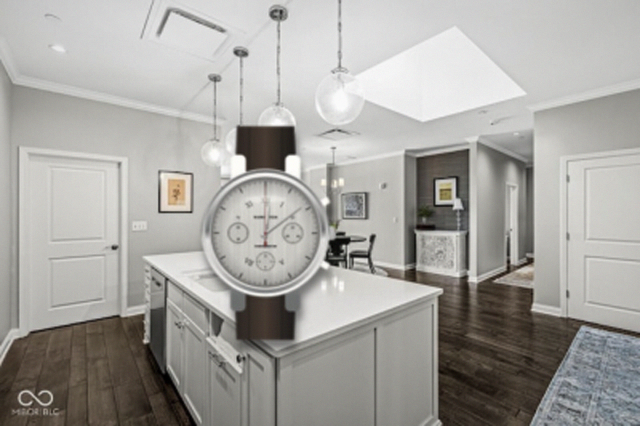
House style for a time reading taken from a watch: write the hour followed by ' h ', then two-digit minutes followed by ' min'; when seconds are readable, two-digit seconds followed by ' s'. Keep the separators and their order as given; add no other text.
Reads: 12 h 09 min
